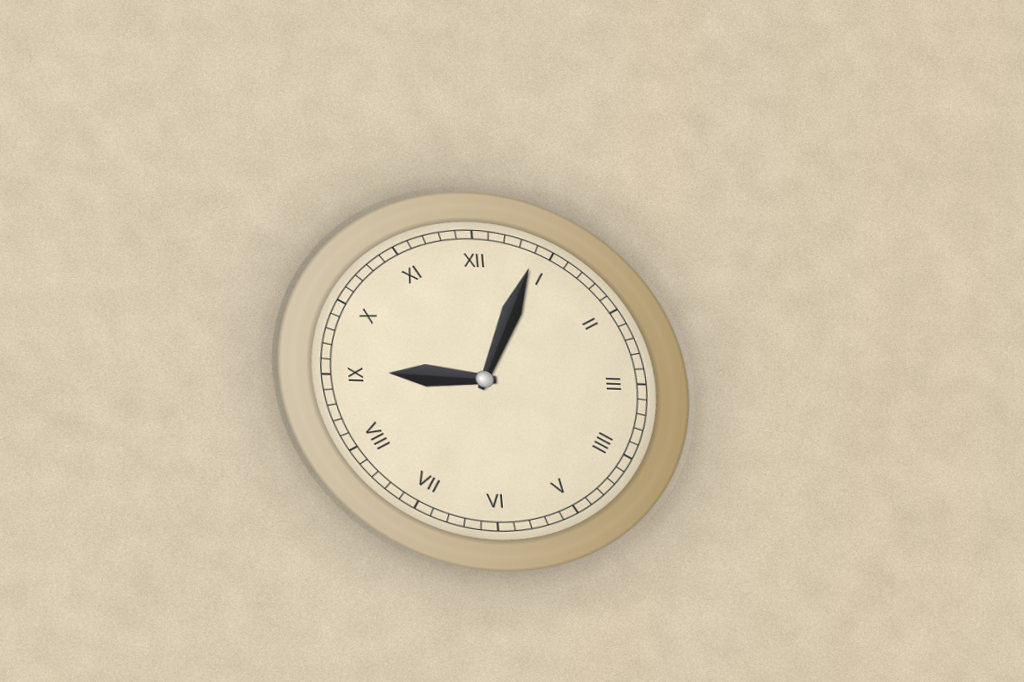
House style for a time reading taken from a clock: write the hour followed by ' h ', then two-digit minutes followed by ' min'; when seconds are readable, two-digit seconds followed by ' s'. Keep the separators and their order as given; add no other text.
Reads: 9 h 04 min
